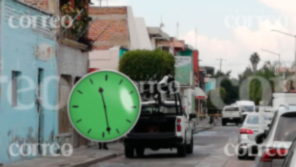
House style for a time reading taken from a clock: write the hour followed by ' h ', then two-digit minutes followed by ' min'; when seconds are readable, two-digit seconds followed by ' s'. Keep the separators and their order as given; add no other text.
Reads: 11 h 28 min
